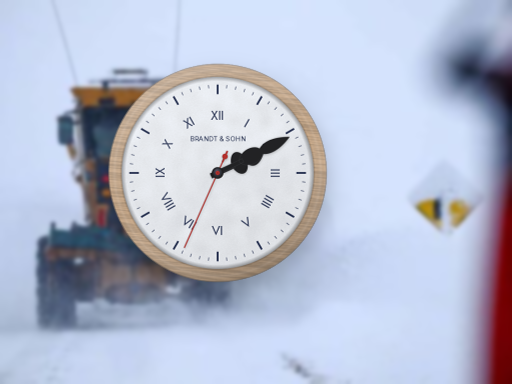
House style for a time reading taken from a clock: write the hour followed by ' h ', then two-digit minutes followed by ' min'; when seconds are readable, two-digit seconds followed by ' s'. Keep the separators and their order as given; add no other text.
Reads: 2 h 10 min 34 s
